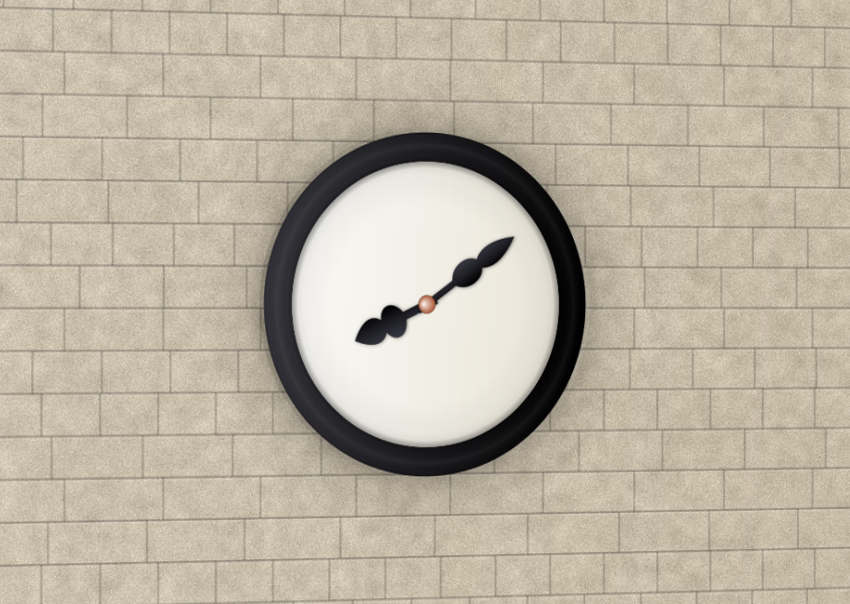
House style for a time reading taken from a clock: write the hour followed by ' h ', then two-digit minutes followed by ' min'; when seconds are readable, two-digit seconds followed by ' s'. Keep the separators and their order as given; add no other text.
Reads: 8 h 09 min
